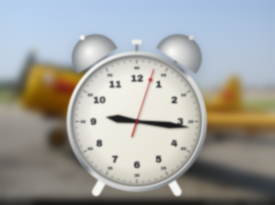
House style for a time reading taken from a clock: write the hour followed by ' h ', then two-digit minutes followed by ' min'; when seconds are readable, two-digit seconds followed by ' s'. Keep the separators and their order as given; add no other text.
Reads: 9 h 16 min 03 s
